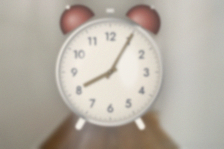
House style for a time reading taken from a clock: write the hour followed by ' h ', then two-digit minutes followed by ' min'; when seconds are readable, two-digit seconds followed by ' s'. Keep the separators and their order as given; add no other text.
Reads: 8 h 05 min
